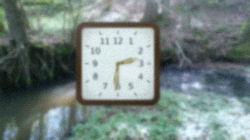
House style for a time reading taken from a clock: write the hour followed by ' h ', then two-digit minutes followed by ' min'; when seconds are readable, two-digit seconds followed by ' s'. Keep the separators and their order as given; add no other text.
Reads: 2 h 31 min
